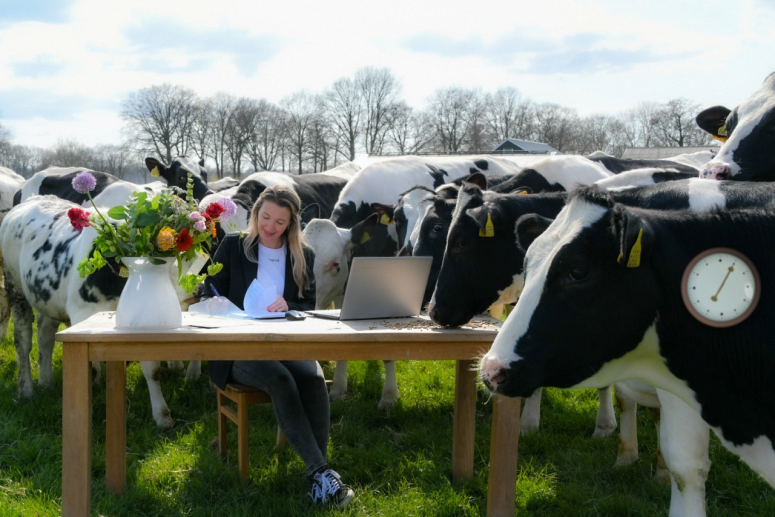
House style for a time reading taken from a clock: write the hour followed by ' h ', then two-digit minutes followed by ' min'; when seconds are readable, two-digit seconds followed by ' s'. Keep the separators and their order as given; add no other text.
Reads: 7 h 05 min
